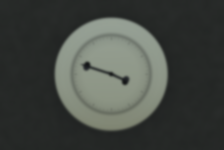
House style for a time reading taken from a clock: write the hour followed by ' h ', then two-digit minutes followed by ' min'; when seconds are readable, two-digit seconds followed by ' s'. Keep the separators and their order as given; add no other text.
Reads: 3 h 48 min
